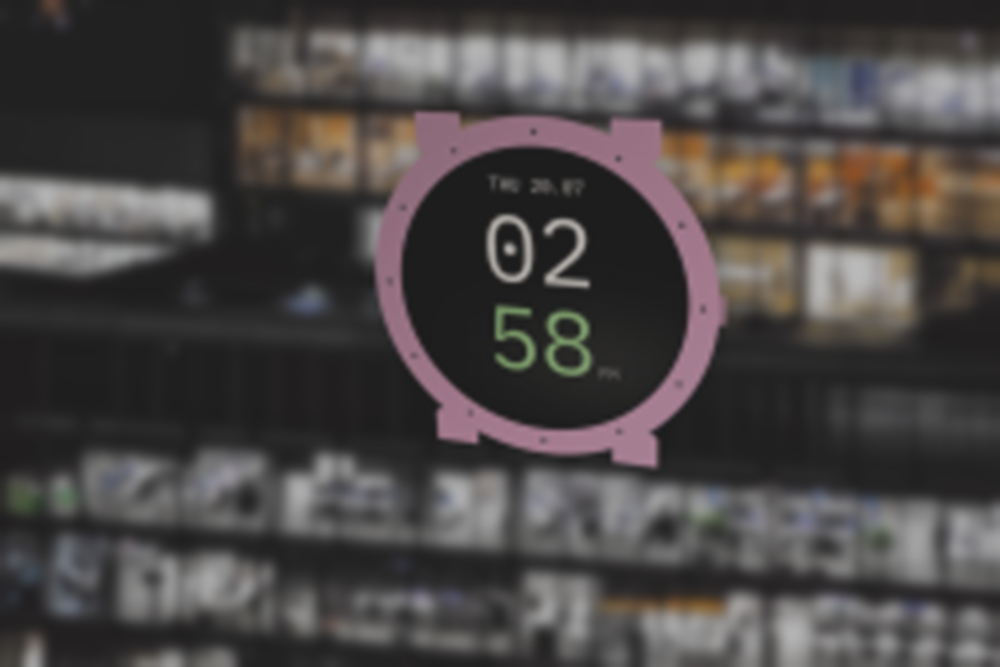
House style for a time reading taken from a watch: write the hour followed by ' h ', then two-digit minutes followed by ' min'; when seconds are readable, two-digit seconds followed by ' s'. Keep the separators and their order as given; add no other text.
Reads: 2 h 58 min
